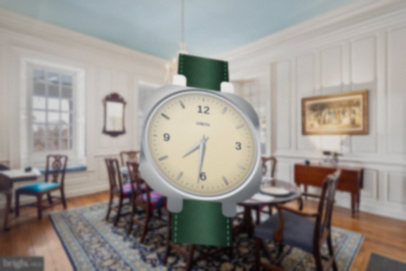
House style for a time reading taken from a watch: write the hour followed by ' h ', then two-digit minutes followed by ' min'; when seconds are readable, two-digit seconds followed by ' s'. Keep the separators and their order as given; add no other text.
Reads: 7 h 31 min
